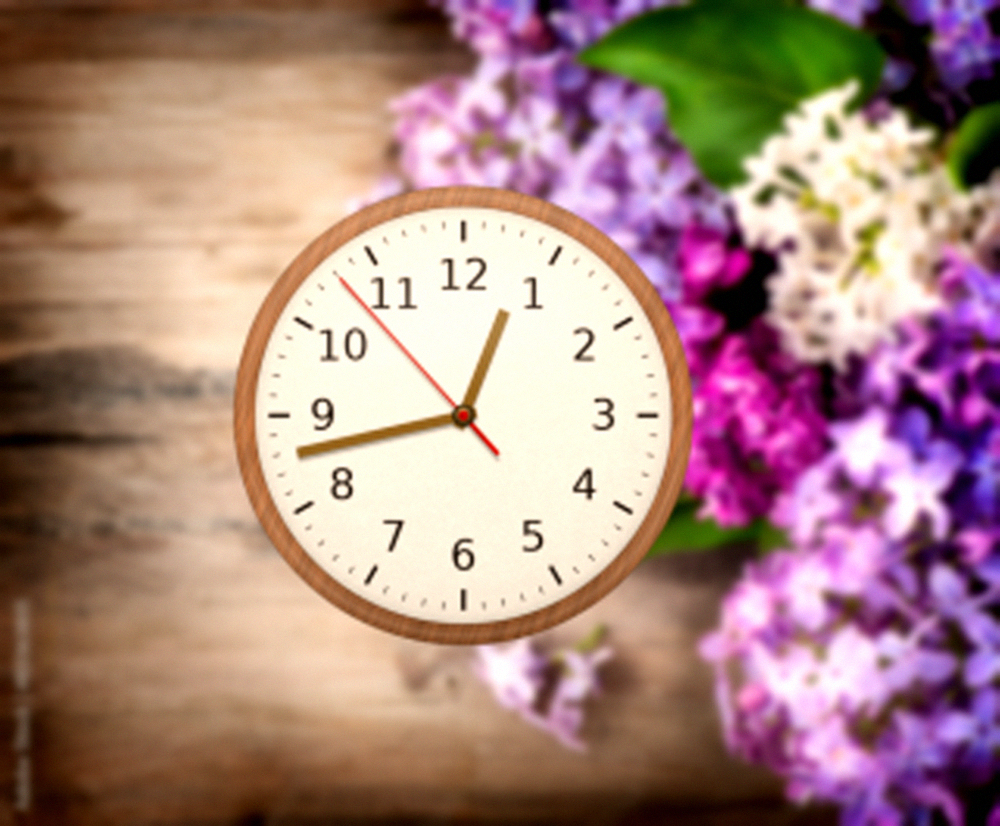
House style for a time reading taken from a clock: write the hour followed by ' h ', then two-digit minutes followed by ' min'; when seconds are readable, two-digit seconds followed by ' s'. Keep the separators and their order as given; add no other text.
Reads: 12 h 42 min 53 s
